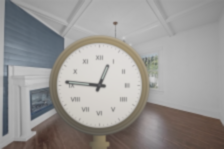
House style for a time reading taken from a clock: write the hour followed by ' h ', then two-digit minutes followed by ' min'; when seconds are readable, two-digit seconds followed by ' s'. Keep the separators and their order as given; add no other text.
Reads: 12 h 46 min
